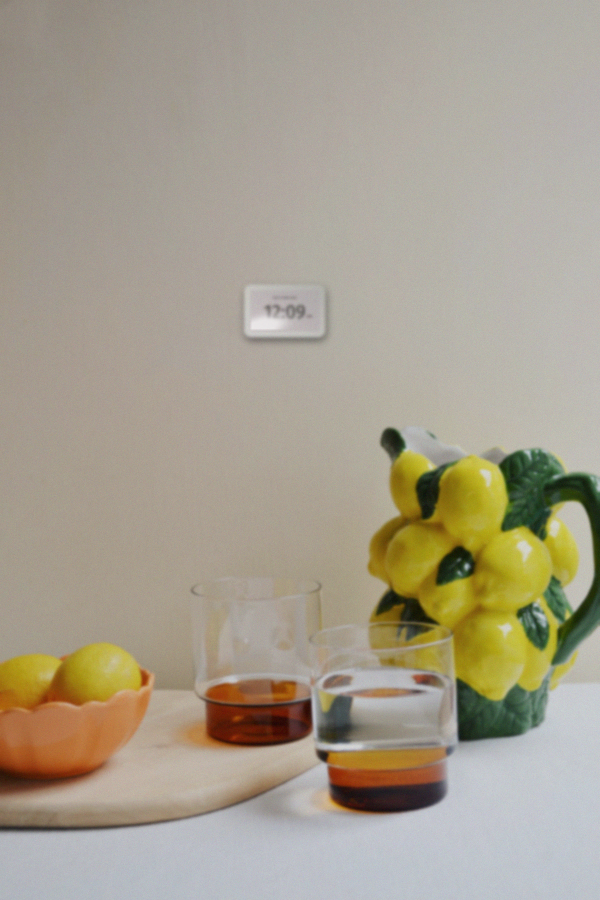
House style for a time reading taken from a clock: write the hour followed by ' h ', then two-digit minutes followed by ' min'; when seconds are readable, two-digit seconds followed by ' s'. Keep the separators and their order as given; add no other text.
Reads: 12 h 09 min
